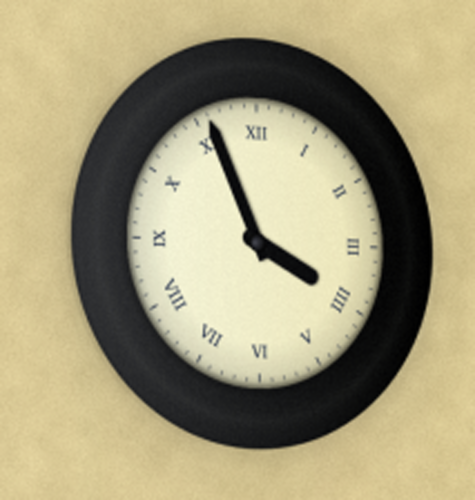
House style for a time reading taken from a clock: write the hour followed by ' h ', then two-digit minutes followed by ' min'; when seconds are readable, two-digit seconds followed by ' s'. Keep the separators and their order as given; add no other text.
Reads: 3 h 56 min
